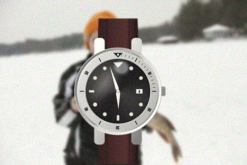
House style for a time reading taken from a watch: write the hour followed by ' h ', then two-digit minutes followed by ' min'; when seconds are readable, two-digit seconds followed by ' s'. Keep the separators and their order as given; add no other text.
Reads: 5 h 57 min
